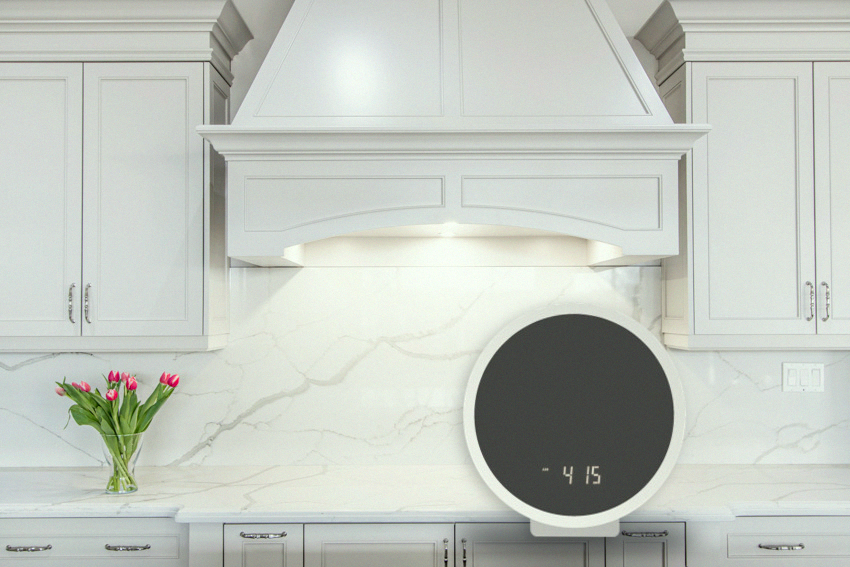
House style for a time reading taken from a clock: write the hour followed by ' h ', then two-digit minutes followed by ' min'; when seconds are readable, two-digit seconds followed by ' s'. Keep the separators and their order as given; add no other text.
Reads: 4 h 15 min
